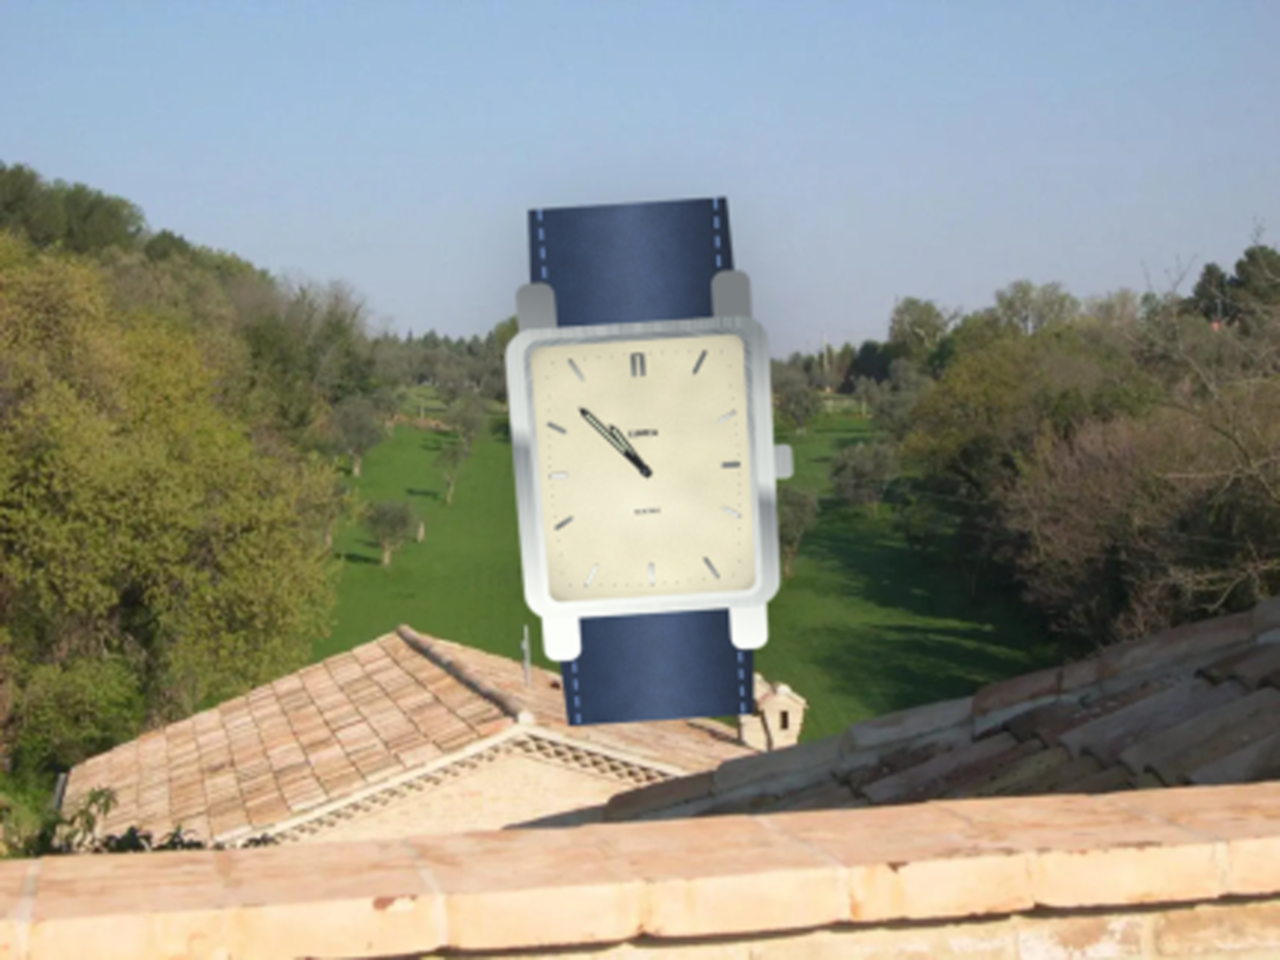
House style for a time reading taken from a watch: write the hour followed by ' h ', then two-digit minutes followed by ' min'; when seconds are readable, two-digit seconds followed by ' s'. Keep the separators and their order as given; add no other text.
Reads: 10 h 53 min
